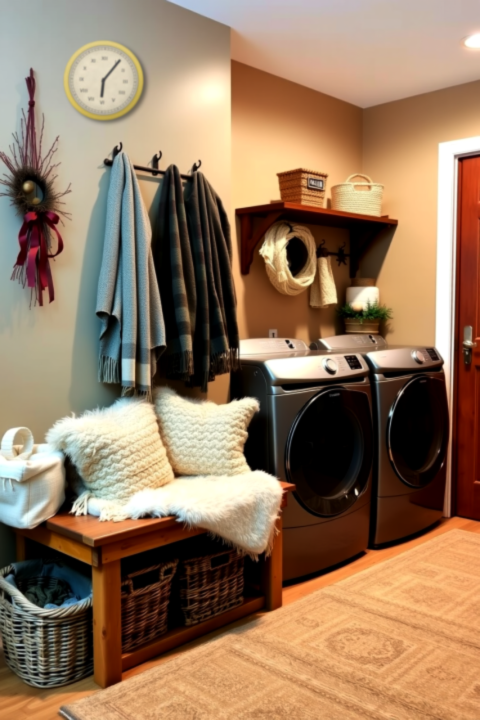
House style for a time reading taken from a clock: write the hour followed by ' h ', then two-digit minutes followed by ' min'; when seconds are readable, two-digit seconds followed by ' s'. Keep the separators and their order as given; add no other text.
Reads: 6 h 06 min
